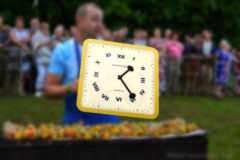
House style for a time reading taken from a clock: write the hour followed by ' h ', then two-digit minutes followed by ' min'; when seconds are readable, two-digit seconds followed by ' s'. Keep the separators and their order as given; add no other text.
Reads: 1 h 24 min
